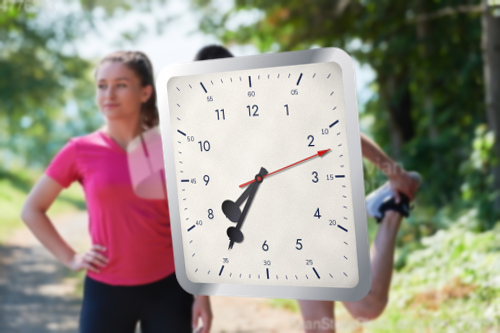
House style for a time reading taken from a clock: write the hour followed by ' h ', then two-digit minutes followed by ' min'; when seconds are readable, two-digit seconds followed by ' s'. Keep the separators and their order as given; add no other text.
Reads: 7 h 35 min 12 s
